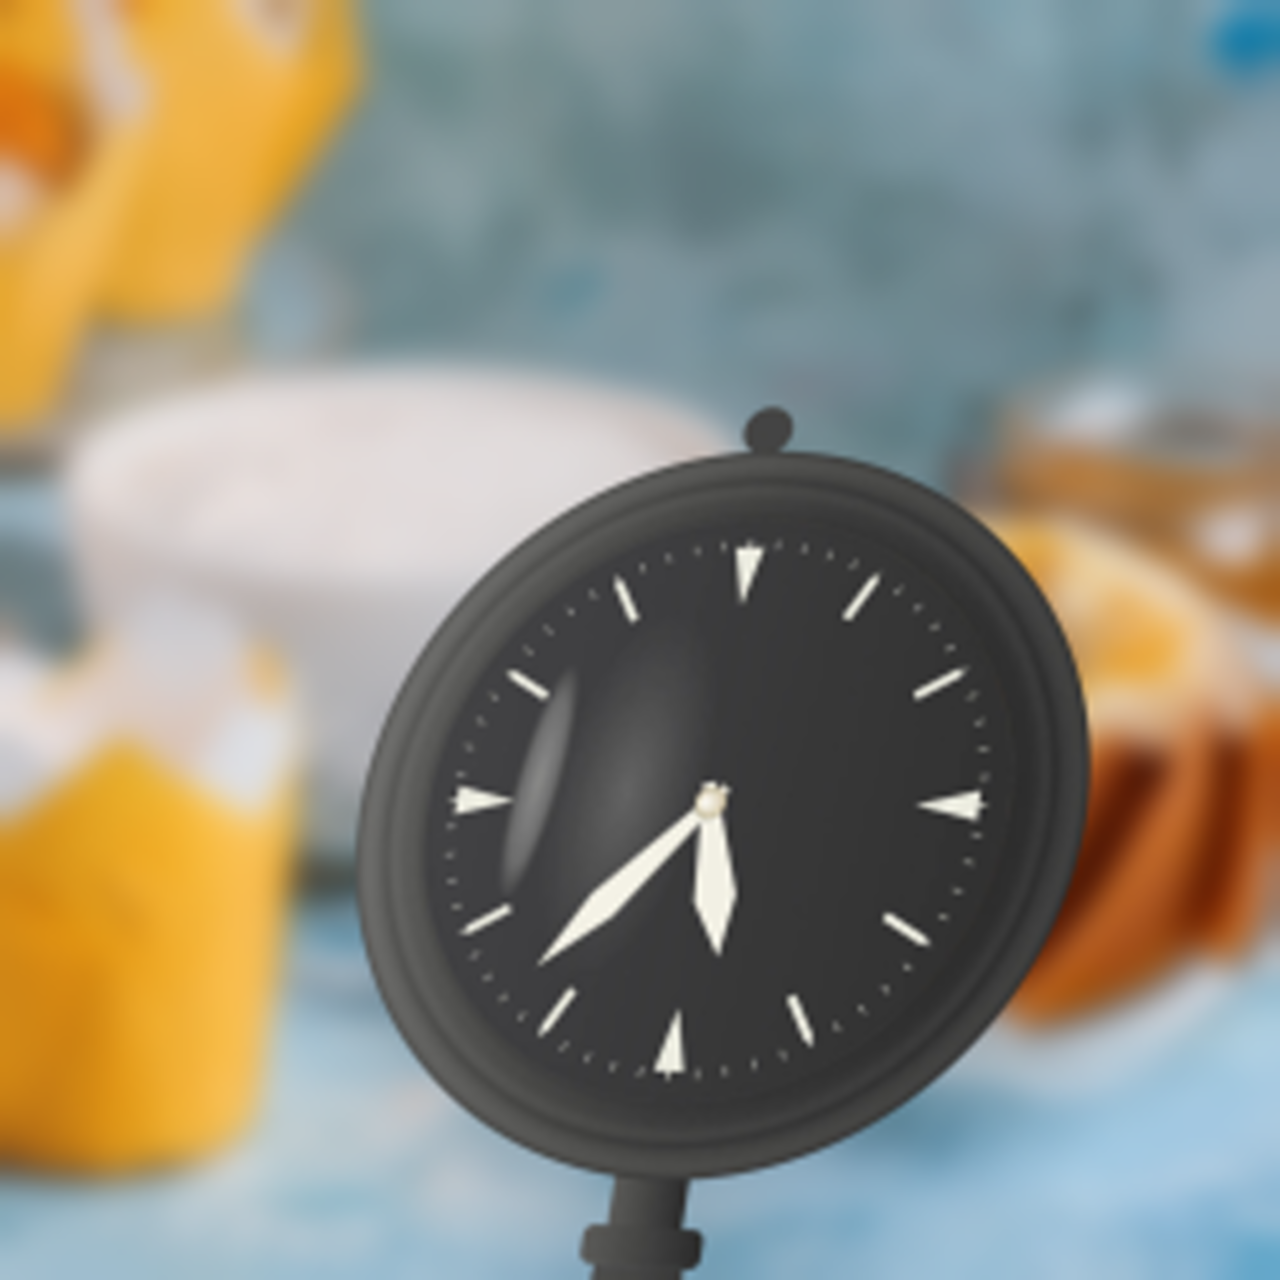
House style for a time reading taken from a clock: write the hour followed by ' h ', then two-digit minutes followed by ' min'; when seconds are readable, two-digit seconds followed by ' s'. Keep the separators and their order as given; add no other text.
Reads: 5 h 37 min
